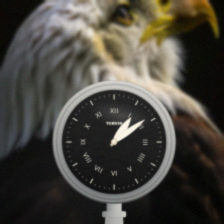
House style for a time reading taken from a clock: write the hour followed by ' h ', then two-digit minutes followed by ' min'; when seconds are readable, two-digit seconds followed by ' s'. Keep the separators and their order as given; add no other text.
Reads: 1 h 09 min
